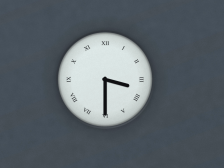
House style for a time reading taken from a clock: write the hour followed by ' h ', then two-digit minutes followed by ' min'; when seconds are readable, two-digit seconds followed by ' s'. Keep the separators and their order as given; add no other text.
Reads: 3 h 30 min
